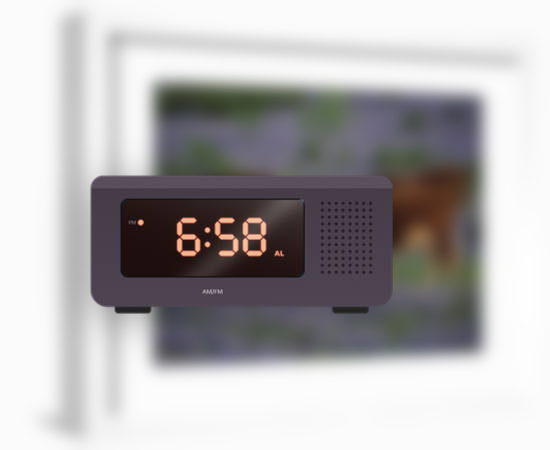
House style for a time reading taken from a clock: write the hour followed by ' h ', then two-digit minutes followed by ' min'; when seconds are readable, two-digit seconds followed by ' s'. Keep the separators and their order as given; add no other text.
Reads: 6 h 58 min
